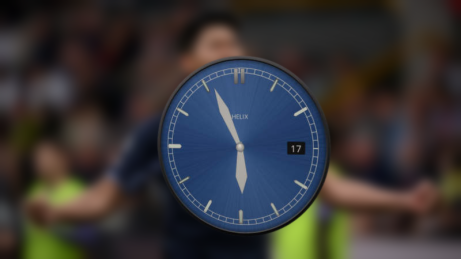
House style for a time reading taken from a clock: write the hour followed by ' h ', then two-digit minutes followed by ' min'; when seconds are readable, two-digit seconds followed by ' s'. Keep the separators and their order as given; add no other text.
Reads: 5 h 56 min
